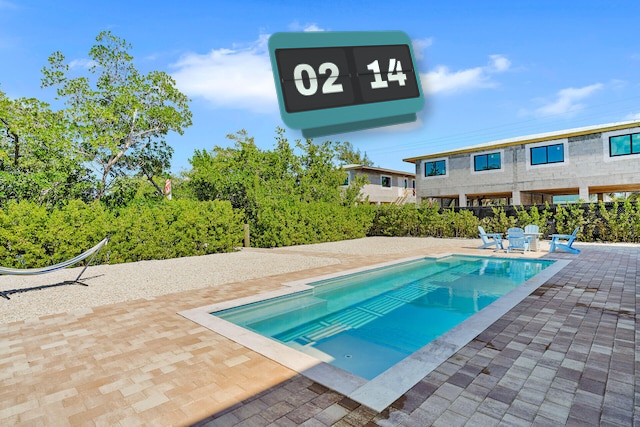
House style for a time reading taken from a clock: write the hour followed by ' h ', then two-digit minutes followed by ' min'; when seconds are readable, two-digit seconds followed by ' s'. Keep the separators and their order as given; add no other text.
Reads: 2 h 14 min
